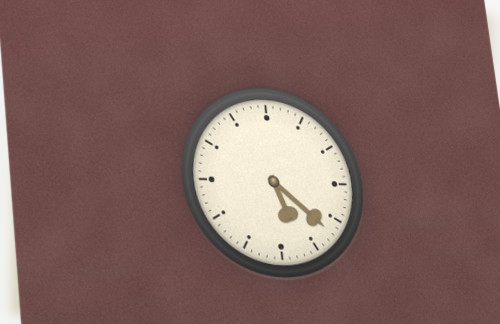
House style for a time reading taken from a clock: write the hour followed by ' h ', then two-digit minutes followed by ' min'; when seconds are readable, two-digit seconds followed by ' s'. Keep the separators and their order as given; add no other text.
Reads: 5 h 22 min
